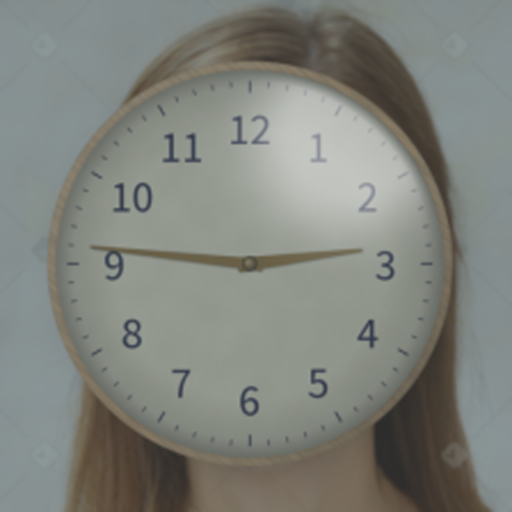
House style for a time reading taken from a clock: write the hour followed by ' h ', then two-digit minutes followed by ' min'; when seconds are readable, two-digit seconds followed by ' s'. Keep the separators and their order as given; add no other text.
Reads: 2 h 46 min
